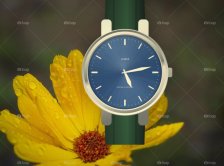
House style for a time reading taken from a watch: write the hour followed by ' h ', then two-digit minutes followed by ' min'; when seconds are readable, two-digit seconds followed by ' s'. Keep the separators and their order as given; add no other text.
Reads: 5 h 13 min
